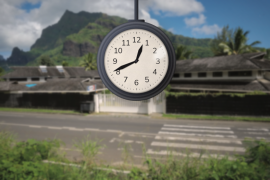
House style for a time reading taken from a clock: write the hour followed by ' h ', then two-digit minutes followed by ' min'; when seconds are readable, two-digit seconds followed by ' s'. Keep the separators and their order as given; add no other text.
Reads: 12 h 41 min
